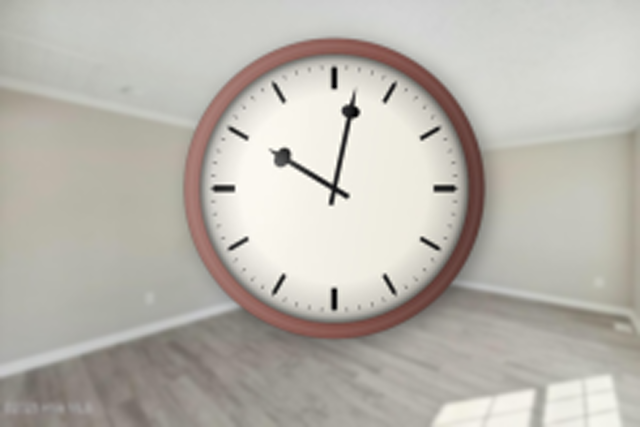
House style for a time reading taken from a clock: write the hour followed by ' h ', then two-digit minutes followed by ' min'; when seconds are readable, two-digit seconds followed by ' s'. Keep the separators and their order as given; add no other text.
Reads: 10 h 02 min
